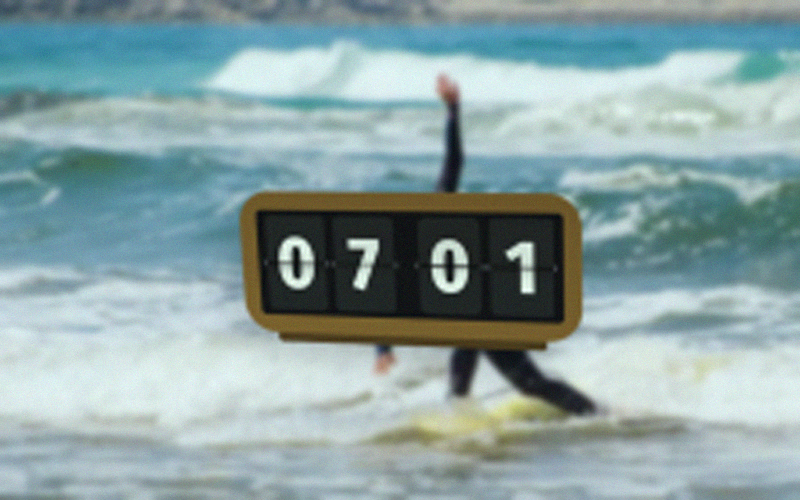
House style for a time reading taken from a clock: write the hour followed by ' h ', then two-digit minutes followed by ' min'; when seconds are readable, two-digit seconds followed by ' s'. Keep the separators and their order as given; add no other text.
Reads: 7 h 01 min
